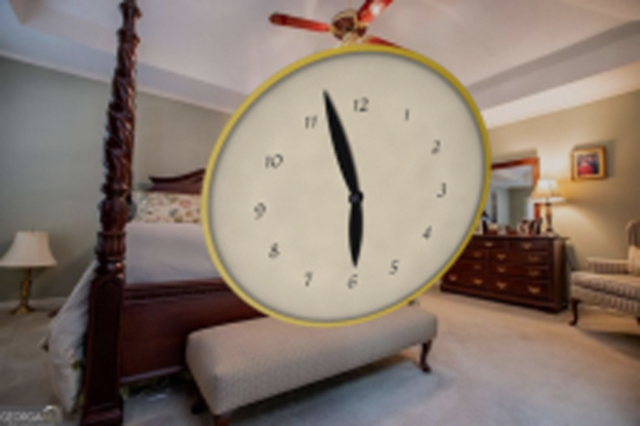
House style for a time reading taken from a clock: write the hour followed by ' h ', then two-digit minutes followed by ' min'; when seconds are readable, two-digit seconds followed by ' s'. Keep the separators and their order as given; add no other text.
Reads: 5 h 57 min
